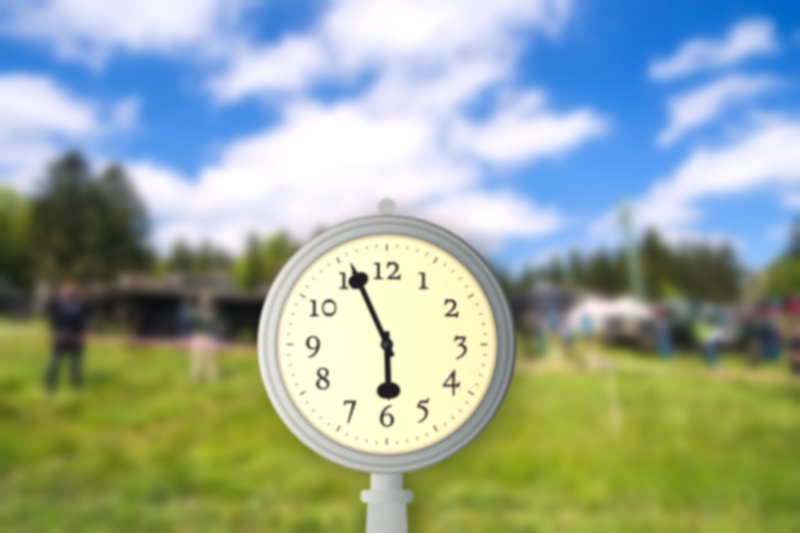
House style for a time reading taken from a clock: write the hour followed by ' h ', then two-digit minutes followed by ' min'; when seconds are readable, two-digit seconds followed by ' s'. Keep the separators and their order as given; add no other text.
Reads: 5 h 56 min
